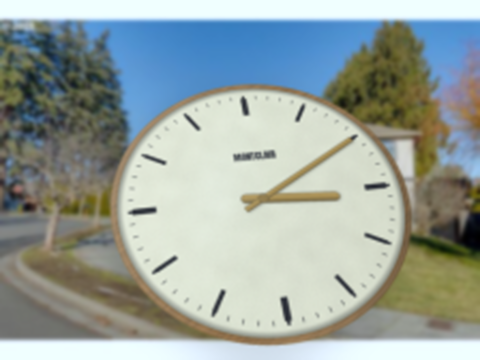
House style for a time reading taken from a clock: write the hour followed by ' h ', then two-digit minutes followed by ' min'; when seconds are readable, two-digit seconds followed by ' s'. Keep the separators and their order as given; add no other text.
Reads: 3 h 10 min
